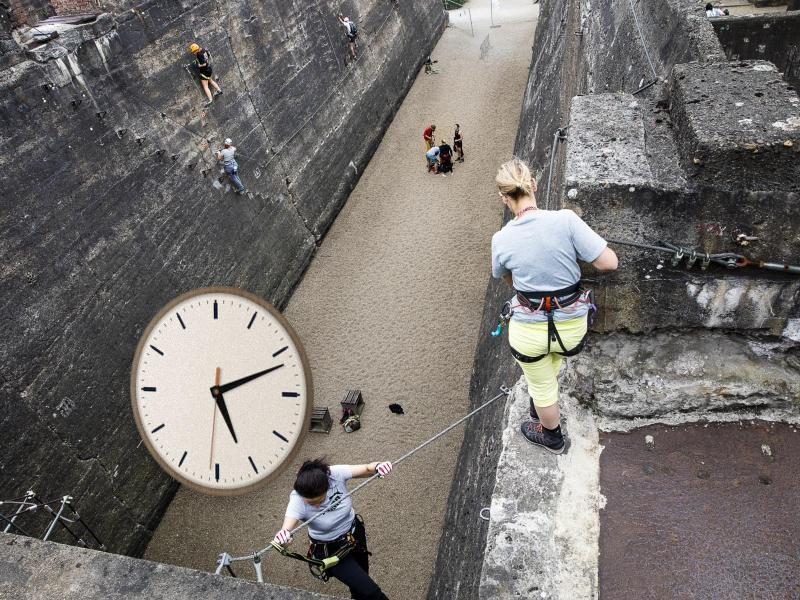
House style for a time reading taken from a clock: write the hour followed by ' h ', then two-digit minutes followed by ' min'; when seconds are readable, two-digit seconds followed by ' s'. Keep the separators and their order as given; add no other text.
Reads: 5 h 11 min 31 s
